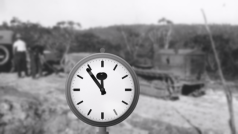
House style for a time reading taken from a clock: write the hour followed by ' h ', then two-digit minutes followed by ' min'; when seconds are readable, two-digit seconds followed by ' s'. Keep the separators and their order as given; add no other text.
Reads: 11 h 54 min
